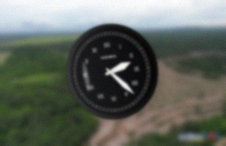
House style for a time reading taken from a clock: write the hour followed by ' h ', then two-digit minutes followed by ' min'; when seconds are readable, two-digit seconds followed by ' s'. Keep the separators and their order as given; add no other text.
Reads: 2 h 23 min
